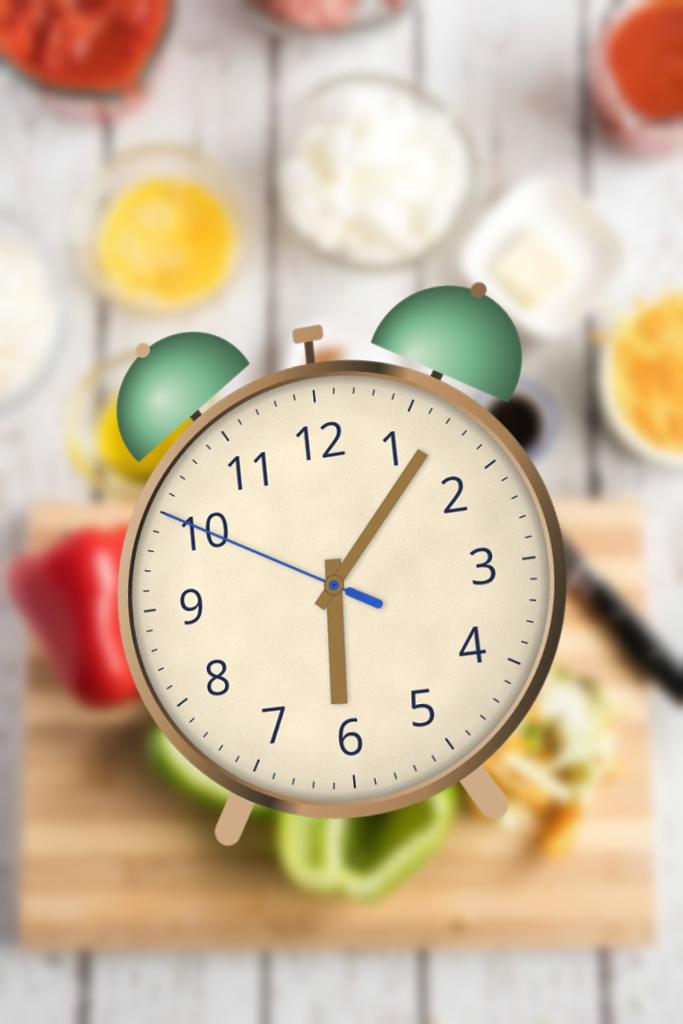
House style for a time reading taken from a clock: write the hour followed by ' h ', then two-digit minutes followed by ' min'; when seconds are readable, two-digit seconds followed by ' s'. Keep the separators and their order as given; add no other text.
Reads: 6 h 06 min 50 s
